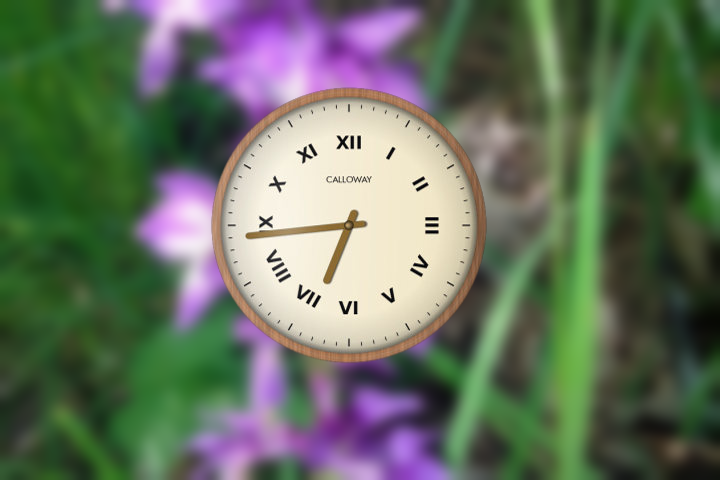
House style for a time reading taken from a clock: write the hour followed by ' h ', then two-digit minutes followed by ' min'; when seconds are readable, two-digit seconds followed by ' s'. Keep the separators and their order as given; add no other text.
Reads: 6 h 44 min
